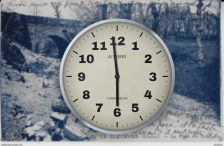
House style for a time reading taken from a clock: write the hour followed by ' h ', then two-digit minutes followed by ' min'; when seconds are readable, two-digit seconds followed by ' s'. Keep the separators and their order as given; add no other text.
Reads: 5 h 59 min
